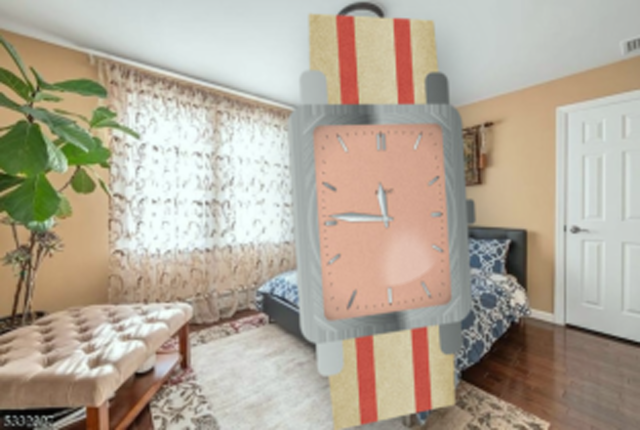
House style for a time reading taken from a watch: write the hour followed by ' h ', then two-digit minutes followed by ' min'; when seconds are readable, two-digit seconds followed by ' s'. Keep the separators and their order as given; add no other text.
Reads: 11 h 46 min
